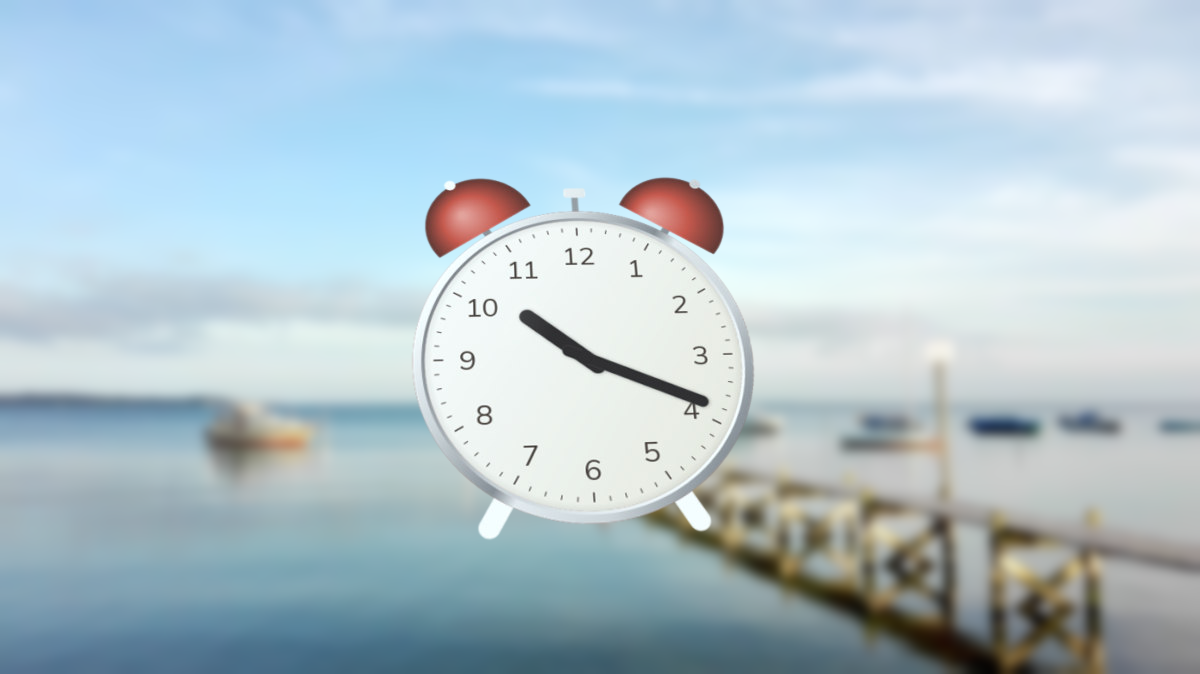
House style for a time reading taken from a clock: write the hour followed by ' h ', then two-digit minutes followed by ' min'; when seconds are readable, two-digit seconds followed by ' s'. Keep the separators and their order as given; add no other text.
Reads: 10 h 19 min
